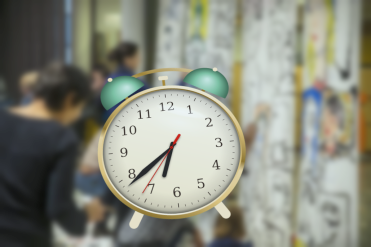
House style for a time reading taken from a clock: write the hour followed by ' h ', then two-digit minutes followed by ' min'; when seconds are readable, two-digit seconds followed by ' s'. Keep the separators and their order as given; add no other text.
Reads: 6 h 38 min 36 s
